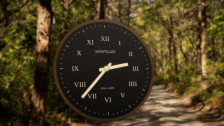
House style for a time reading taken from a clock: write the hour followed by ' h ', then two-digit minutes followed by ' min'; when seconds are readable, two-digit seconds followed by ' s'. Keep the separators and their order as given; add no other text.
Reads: 2 h 37 min
